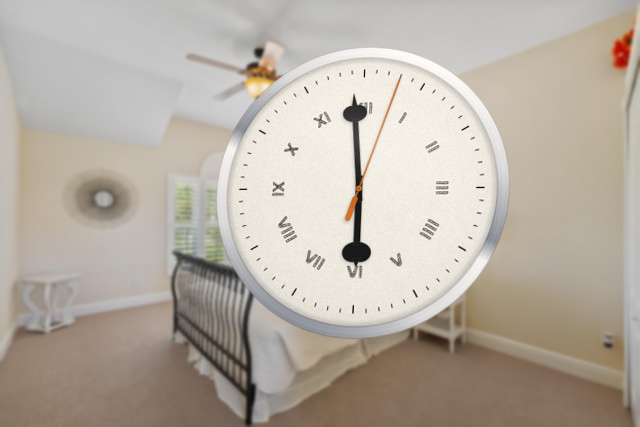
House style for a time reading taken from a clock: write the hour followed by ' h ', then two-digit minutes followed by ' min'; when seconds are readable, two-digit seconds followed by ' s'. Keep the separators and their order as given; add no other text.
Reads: 5 h 59 min 03 s
